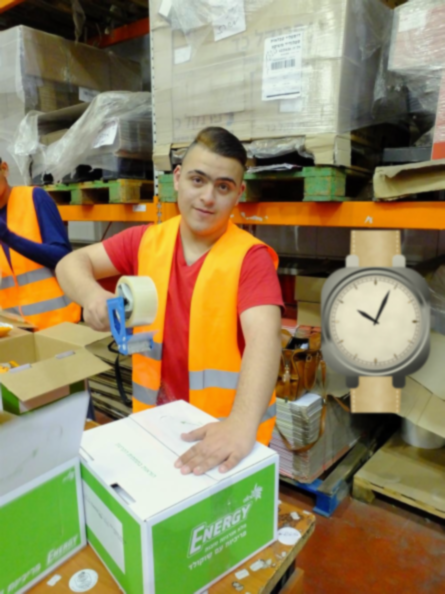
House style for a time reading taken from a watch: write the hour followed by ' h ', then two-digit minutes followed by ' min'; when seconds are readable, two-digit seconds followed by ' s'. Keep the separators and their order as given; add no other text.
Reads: 10 h 04 min
